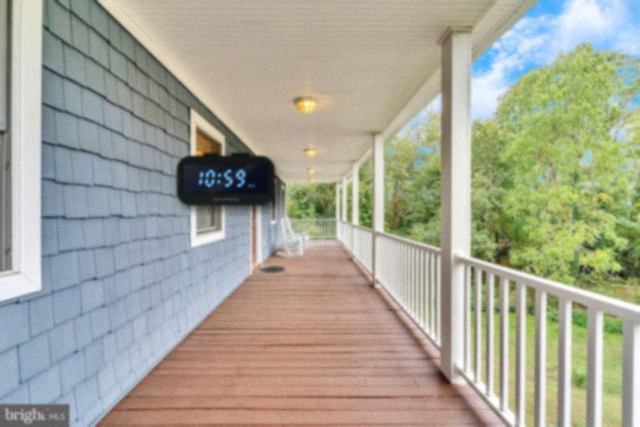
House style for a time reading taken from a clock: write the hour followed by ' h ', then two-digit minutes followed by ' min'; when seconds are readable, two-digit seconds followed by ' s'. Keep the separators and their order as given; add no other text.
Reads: 10 h 59 min
